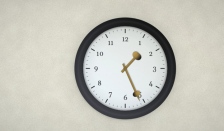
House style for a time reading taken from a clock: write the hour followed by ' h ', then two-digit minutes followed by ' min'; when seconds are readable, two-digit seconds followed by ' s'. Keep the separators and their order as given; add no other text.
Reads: 1 h 26 min
